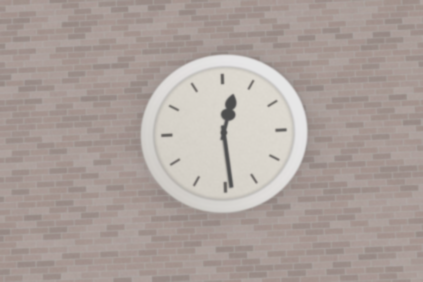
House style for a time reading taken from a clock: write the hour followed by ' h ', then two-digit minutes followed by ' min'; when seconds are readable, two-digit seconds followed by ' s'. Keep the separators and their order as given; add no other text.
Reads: 12 h 29 min
